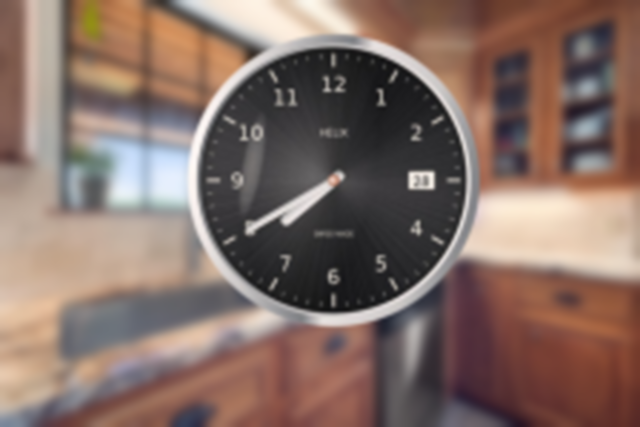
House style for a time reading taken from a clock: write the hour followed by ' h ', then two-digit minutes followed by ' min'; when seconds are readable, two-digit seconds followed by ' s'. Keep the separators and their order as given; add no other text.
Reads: 7 h 40 min
